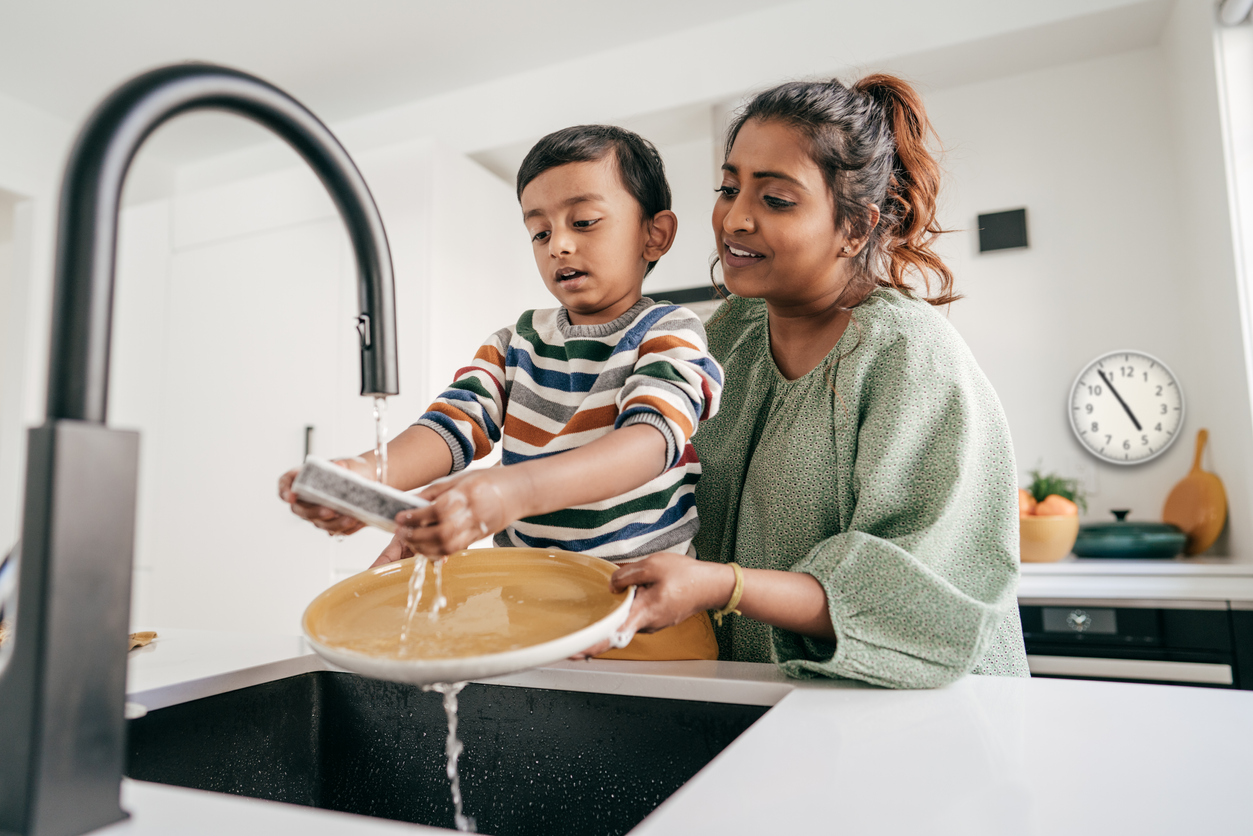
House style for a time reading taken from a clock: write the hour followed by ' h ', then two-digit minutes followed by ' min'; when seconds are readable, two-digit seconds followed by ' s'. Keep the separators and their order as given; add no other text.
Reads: 4 h 54 min
